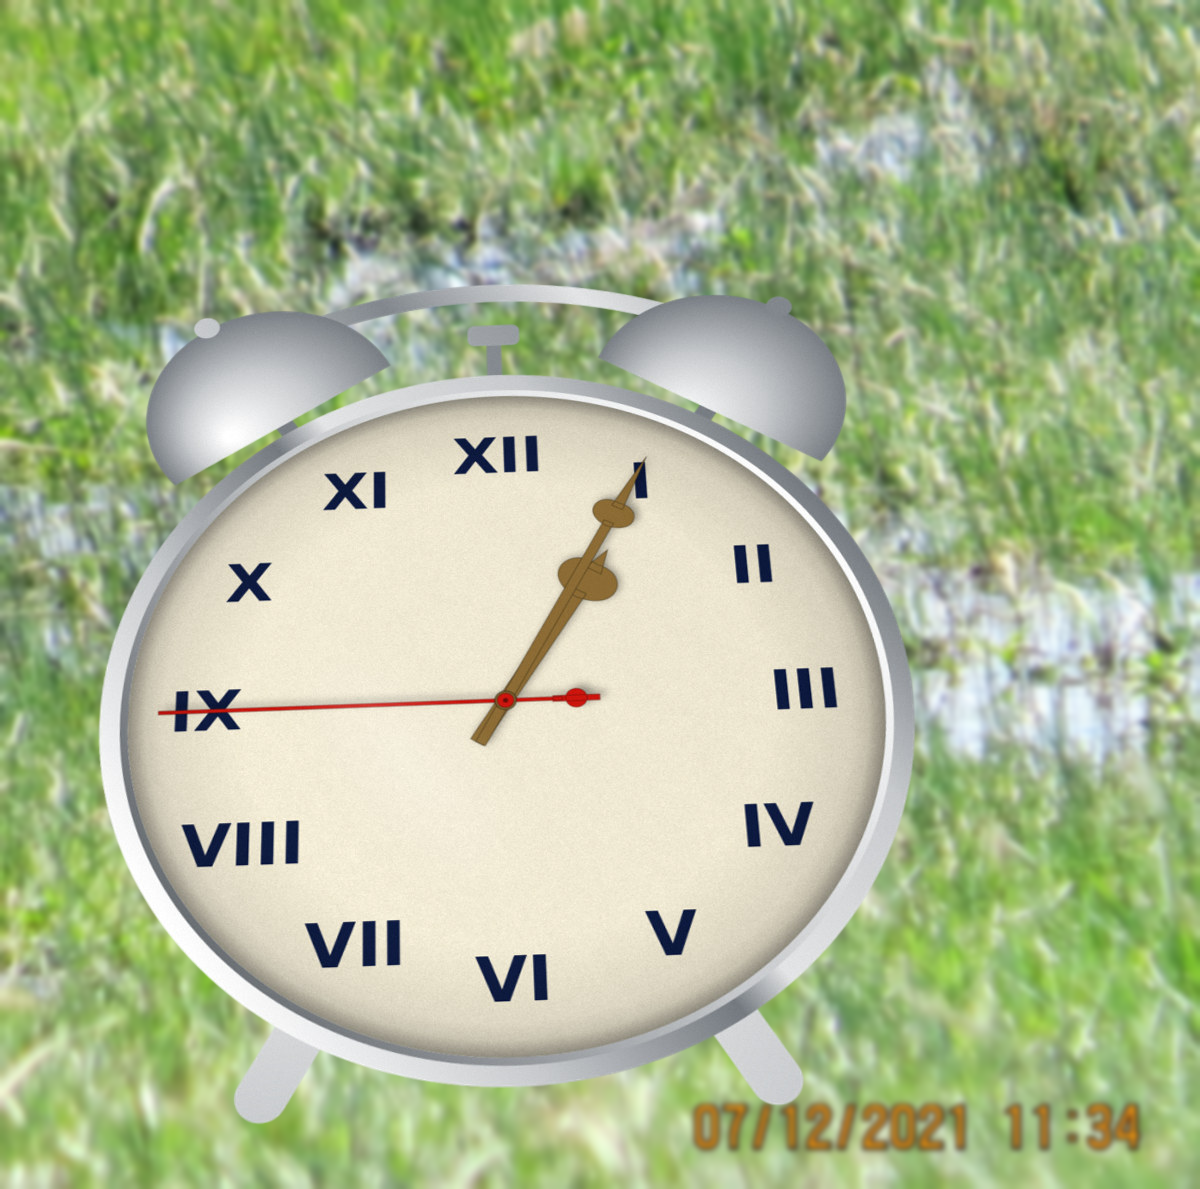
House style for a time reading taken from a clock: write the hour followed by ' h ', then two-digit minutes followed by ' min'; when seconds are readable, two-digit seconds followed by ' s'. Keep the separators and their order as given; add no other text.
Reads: 1 h 04 min 45 s
